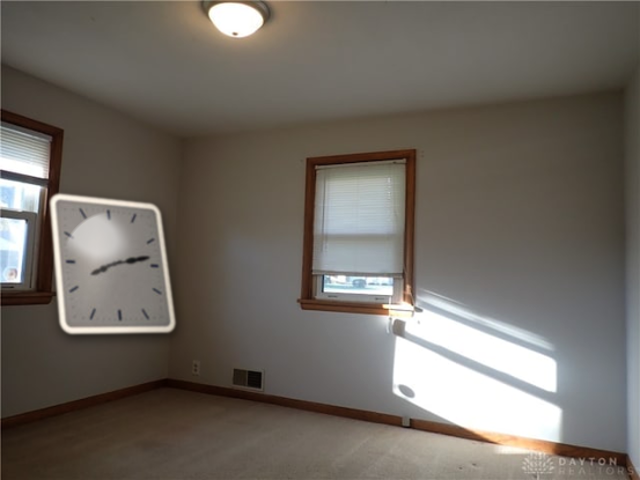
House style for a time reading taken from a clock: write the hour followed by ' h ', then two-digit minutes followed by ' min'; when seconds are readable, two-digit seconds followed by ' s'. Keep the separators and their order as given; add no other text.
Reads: 8 h 13 min
